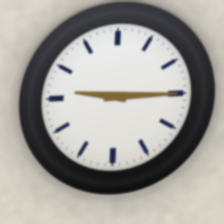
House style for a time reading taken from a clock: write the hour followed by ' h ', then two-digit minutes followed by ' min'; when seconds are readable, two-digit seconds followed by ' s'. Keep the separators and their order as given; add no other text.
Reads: 9 h 15 min
